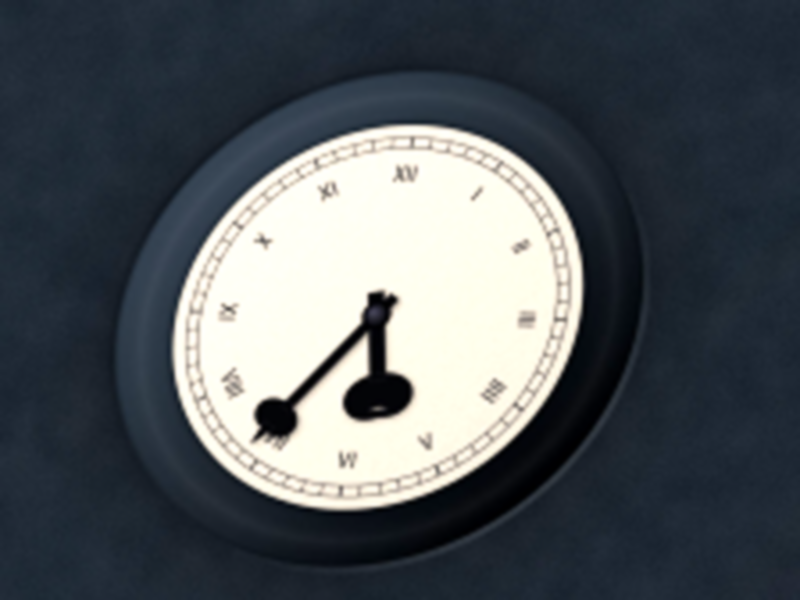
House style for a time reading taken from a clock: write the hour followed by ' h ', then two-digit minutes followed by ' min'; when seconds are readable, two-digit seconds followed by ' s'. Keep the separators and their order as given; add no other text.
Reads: 5 h 36 min
